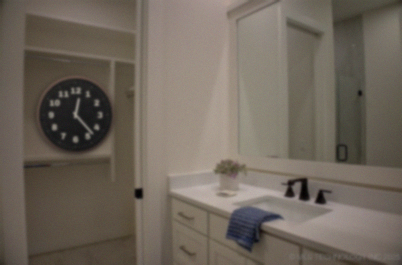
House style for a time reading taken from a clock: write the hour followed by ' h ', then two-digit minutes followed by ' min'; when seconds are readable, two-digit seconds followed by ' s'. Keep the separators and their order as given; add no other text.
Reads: 12 h 23 min
